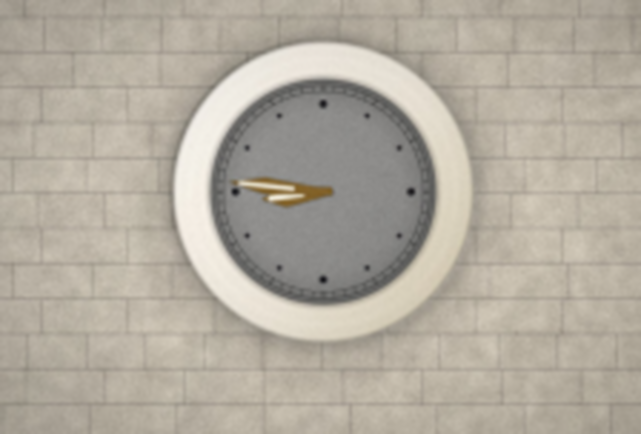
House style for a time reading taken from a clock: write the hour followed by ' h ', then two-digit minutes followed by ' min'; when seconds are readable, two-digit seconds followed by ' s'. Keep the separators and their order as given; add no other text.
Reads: 8 h 46 min
